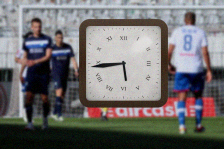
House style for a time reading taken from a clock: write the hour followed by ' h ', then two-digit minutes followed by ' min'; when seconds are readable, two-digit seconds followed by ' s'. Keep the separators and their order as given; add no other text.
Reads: 5 h 44 min
